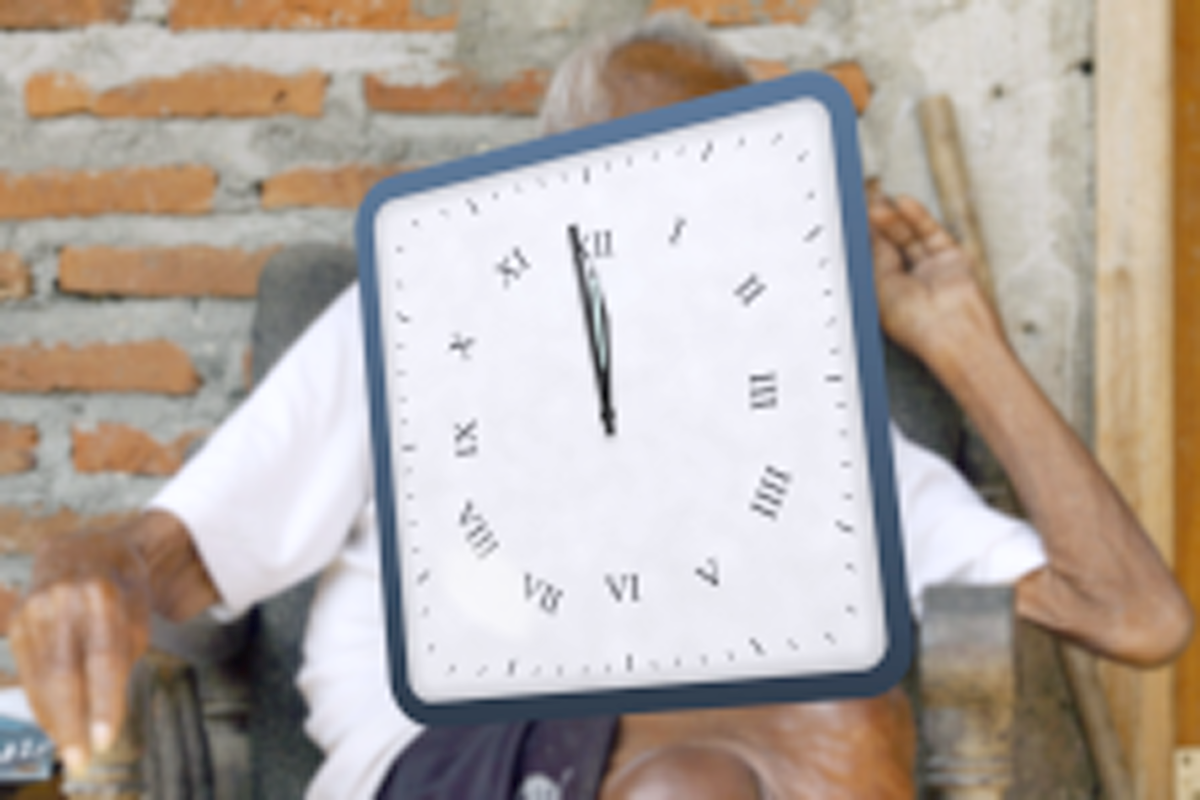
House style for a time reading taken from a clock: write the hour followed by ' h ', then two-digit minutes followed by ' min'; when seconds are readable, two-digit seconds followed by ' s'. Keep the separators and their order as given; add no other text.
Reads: 11 h 59 min
